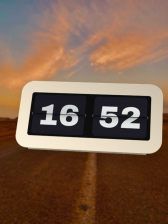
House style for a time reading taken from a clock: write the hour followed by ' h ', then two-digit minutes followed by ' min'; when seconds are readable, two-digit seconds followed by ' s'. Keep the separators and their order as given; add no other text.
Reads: 16 h 52 min
